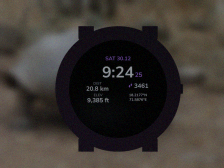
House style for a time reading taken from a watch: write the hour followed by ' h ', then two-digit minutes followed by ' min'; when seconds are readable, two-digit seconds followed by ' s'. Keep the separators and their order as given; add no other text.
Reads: 9 h 24 min
